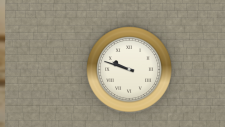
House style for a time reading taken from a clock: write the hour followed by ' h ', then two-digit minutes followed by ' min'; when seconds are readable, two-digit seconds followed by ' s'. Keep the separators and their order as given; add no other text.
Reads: 9 h 48 min
